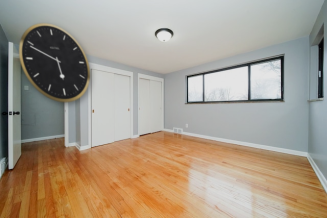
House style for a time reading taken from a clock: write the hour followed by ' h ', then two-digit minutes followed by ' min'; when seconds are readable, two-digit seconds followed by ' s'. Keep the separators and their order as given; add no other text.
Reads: 5 h 49 min
